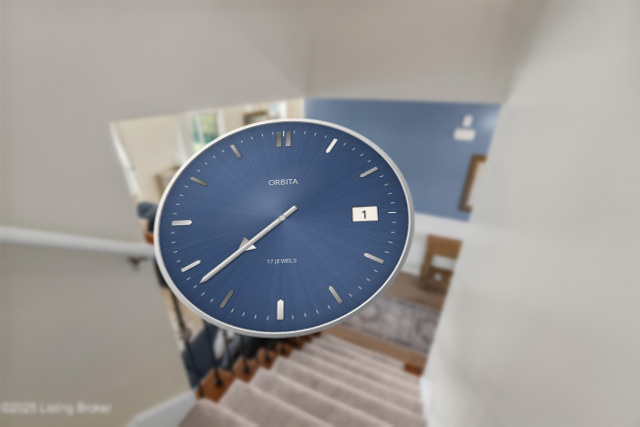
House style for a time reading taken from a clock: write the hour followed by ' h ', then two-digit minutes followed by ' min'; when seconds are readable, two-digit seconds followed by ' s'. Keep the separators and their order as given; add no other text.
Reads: 7 h 38 min
